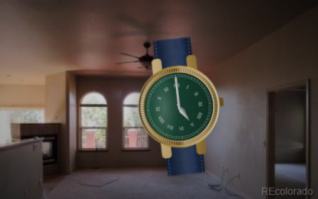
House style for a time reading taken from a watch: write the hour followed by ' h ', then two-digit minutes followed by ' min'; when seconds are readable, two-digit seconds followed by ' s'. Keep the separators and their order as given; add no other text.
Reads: 5 h 00 min
